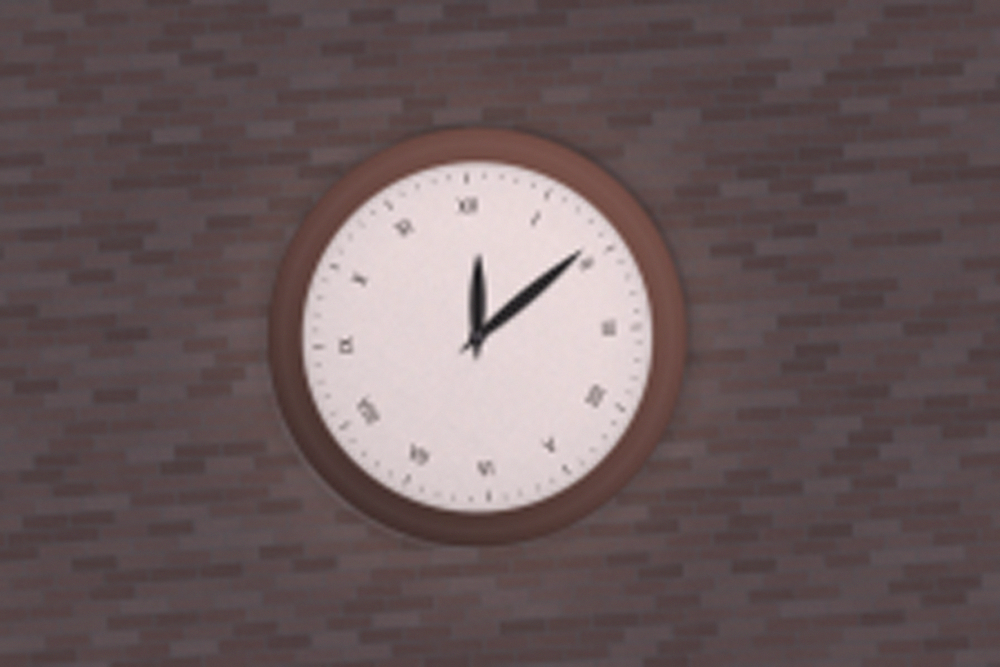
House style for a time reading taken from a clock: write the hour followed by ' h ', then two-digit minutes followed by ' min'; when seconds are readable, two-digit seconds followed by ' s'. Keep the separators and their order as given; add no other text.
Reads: 12 h 09 min
